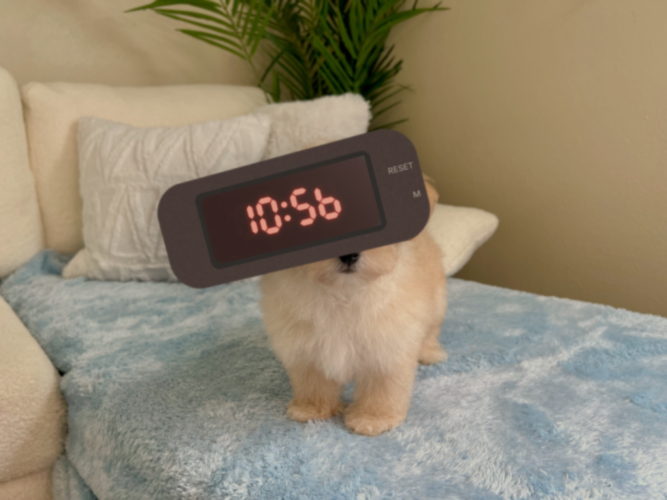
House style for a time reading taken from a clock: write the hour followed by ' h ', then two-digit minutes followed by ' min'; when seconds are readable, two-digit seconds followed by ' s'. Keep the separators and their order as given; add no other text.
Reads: 10 h 56 min
